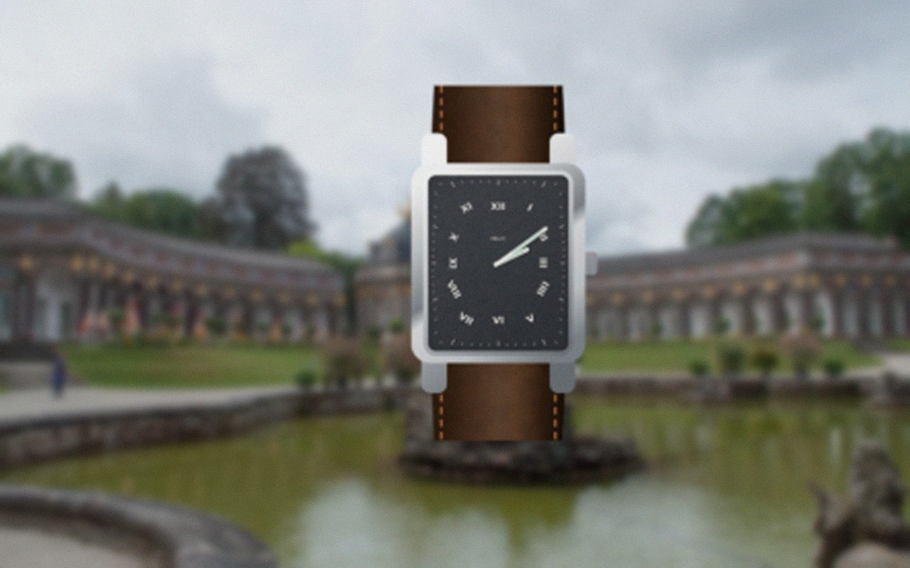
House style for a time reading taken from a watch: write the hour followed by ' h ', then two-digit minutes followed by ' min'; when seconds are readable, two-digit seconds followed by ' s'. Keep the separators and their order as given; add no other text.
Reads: 2 h 09 min
